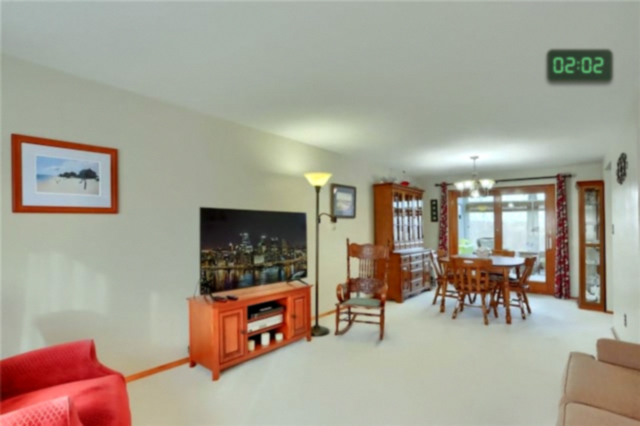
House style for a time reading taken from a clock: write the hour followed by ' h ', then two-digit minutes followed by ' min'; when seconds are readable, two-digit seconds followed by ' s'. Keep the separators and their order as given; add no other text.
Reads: 2 h 02 min
